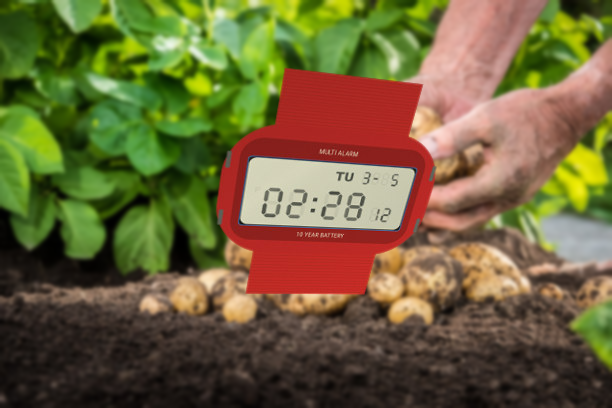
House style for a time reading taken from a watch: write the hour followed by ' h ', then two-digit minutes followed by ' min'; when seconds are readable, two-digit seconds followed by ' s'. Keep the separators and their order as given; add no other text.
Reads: 2 h 28 min 12 s
